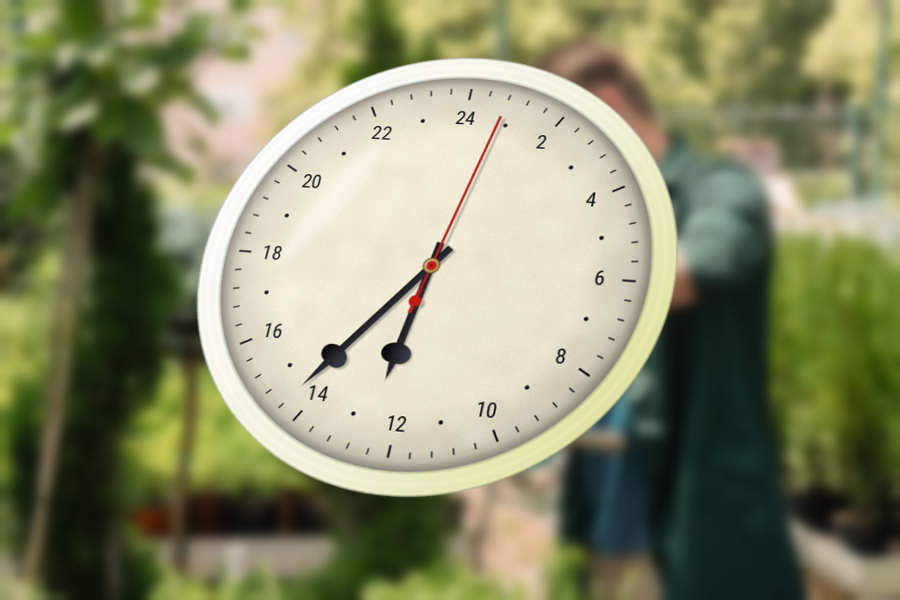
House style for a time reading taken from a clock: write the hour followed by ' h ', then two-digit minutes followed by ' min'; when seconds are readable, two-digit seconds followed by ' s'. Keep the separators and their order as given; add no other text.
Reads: 12 h 36 min 02 s
